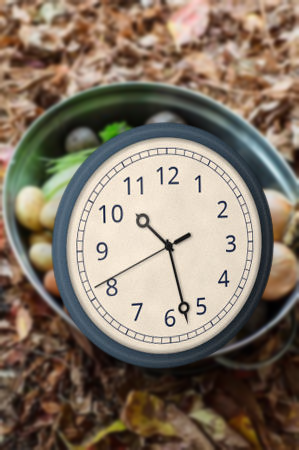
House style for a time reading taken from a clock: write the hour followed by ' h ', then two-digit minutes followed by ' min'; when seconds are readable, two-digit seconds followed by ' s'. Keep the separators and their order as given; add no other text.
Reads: 10 h 27 min 41 s
